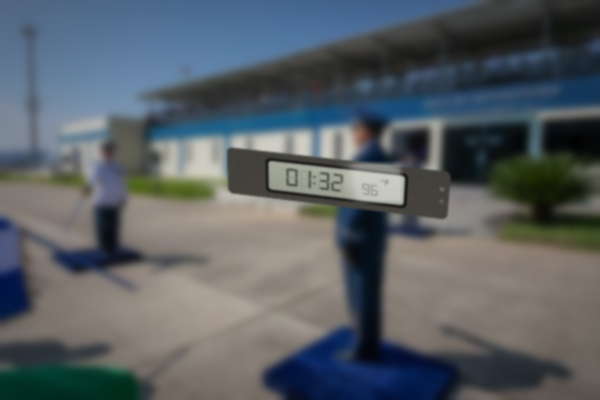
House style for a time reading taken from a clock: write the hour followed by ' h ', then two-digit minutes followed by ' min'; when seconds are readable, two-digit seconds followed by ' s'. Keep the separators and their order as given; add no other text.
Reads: 1 h 32 min
